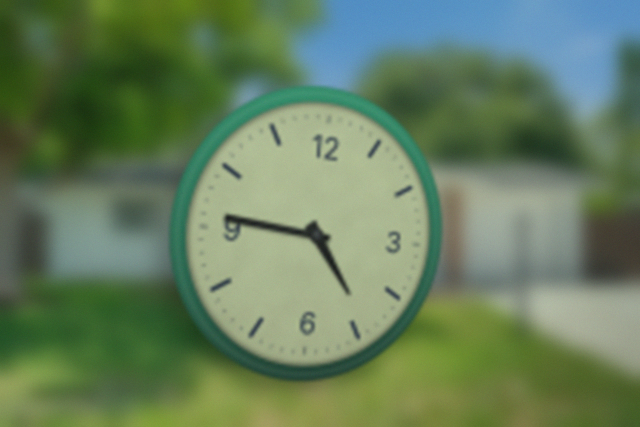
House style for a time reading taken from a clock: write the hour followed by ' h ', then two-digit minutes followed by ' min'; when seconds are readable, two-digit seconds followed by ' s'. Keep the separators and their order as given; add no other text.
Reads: 4 h 46 min
